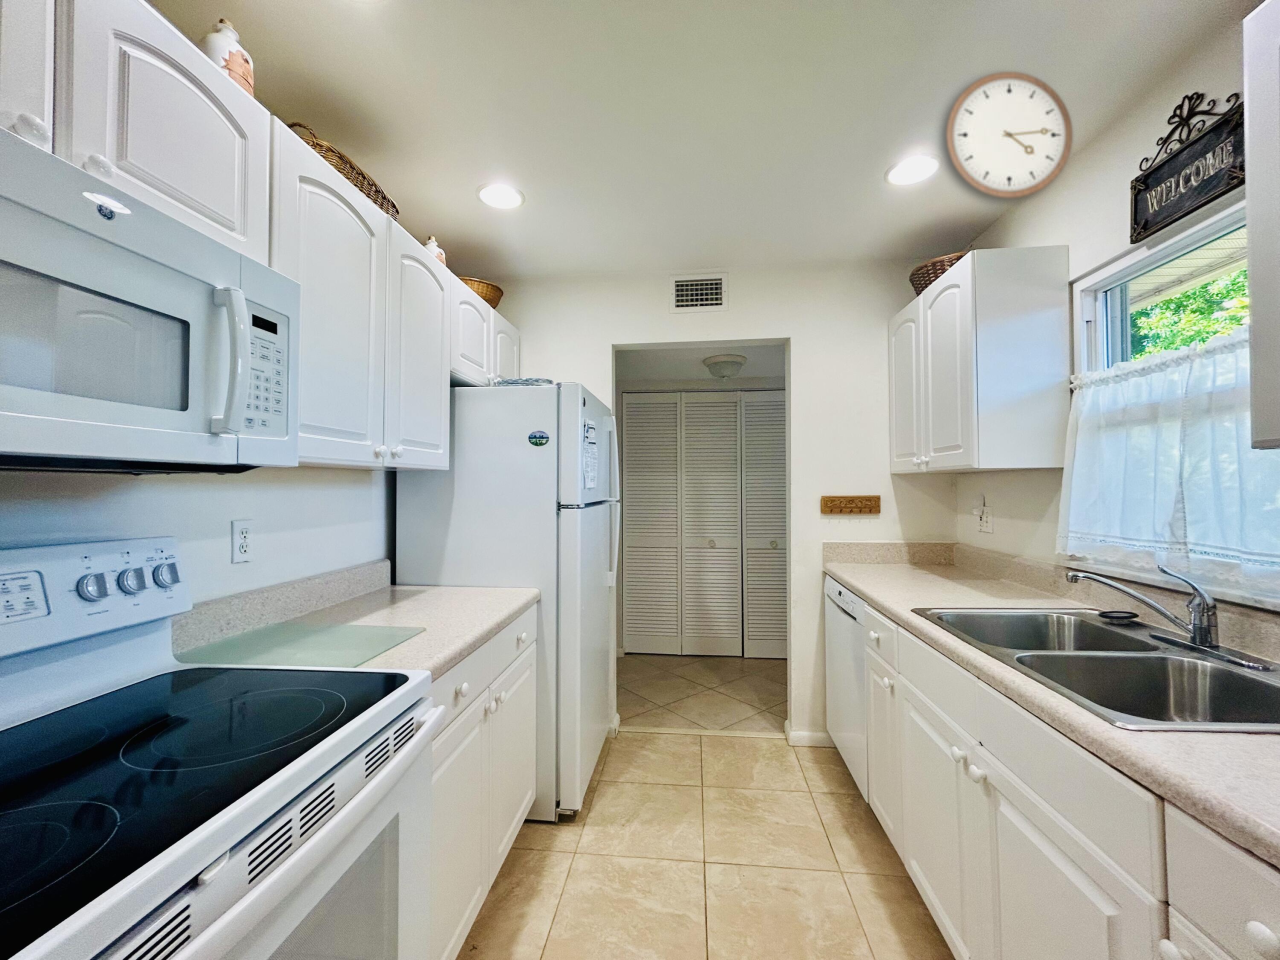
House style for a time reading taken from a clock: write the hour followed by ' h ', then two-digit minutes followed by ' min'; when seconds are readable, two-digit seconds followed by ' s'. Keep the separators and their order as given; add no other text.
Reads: 4 h 14 min
